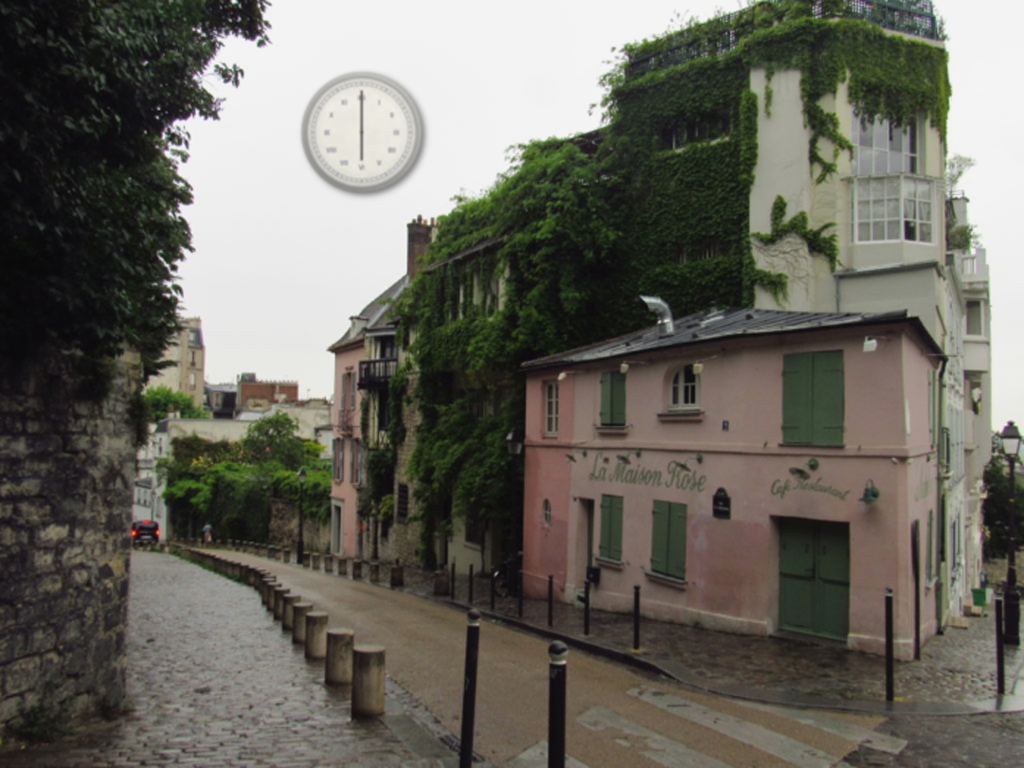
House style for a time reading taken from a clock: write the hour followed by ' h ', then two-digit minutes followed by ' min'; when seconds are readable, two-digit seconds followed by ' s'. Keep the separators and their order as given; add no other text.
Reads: 6 h 00 min
